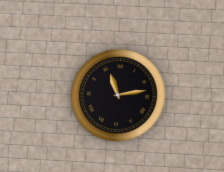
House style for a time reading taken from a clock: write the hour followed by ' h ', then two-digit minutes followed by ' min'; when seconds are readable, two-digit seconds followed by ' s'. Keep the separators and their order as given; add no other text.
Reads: 11 h 13 min
